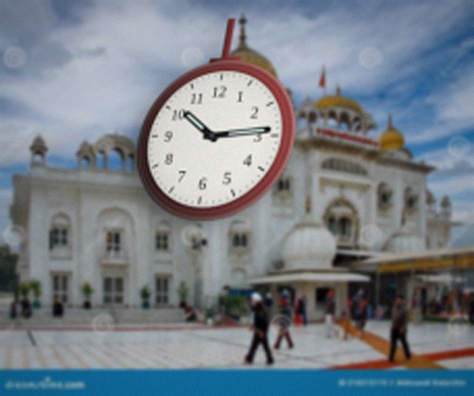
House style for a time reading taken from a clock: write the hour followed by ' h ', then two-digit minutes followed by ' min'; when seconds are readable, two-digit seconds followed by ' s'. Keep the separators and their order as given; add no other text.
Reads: 10 h 14 min
